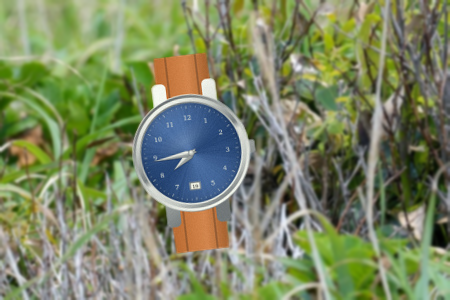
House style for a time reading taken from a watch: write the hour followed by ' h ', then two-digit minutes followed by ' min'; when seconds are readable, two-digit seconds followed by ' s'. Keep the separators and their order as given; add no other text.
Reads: 7 h 44 min
